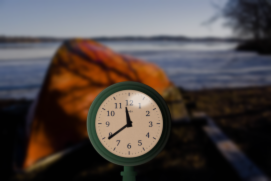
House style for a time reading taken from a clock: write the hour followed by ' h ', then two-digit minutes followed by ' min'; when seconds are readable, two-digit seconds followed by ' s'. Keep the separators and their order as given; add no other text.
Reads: 11 h 39 min
